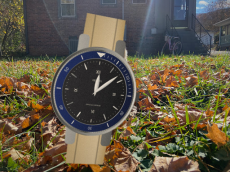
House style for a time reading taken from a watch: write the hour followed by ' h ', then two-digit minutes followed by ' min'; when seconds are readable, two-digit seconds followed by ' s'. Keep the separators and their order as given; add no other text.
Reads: 12 h 08 min
